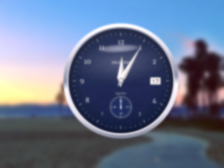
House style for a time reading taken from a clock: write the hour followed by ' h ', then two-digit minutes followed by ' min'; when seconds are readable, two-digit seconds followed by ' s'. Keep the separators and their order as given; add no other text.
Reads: 12 h 05 min
